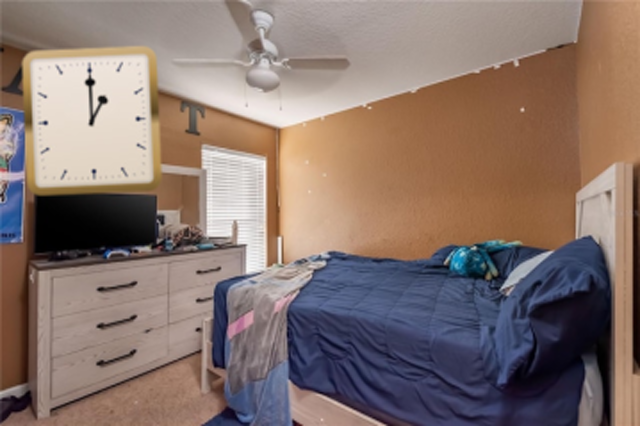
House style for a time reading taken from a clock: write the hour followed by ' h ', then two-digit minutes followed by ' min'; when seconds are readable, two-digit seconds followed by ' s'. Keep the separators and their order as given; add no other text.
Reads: 1 h 00 min
